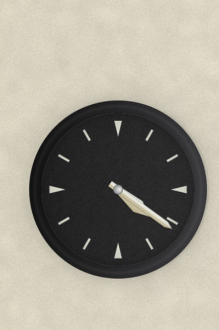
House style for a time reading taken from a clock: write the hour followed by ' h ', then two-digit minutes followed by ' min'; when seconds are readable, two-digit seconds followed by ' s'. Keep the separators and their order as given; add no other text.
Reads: 4 h 21 min
